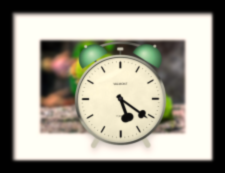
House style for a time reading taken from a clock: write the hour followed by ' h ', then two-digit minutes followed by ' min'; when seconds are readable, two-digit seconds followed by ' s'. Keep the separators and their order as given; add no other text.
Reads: 5 h 21 min
